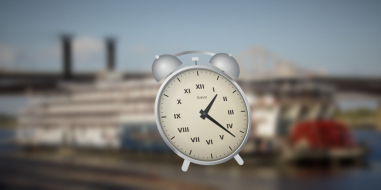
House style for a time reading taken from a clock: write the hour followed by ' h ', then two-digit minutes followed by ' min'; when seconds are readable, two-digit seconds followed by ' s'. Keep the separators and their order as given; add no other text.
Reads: 1 h 22 min
